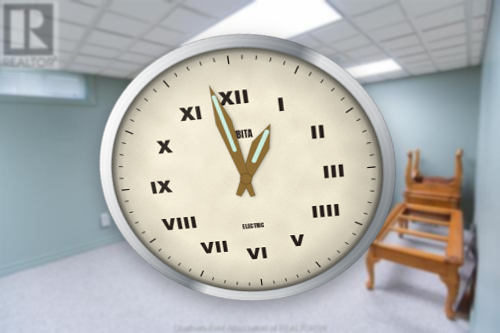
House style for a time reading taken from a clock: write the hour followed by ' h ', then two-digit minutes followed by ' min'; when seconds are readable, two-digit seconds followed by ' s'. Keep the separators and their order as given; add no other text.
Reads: 12 h 58 min
